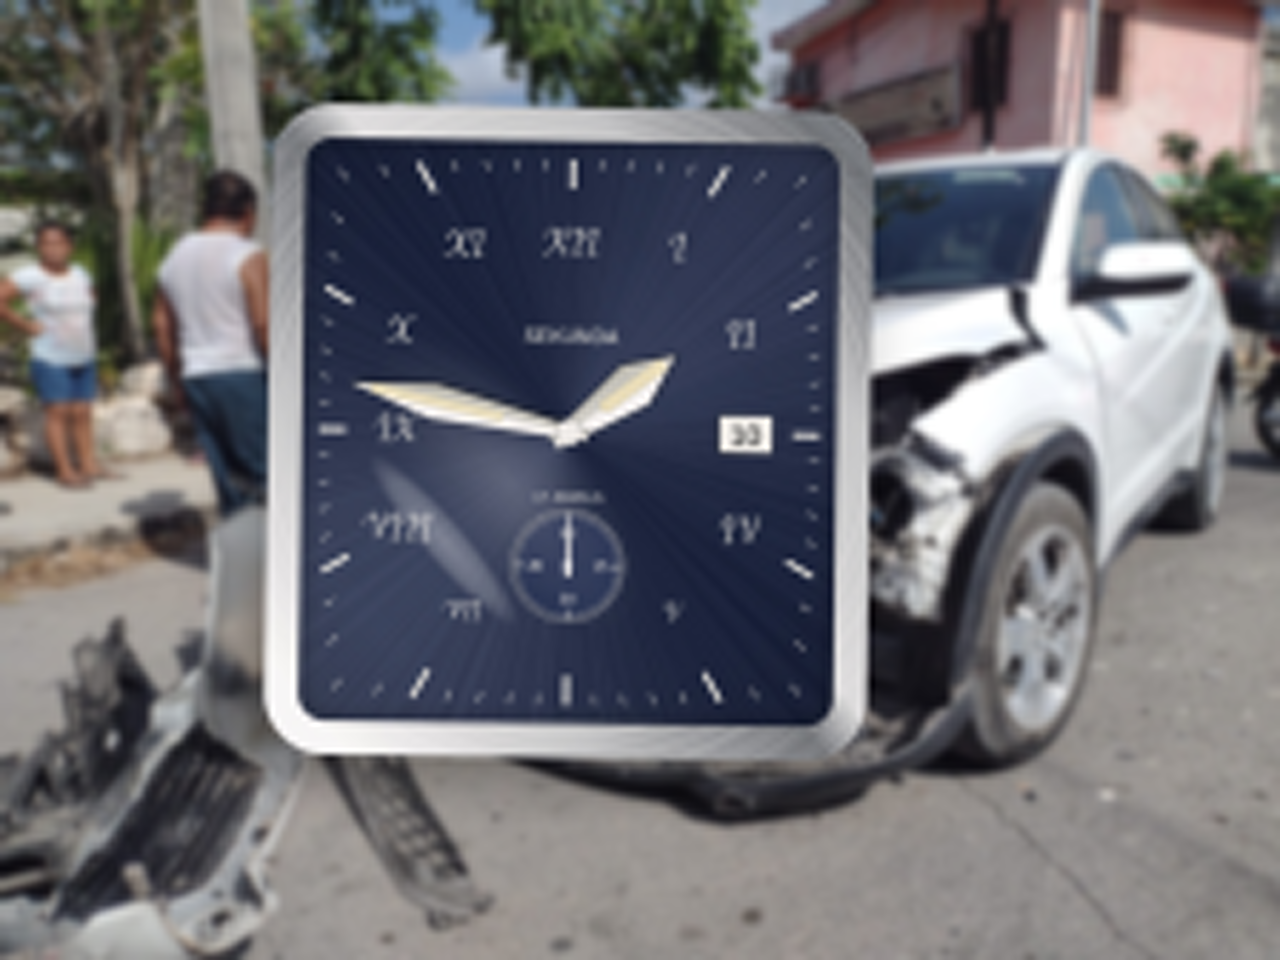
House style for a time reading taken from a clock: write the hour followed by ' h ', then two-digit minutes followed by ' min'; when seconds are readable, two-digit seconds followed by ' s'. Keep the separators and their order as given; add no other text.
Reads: 1 h 47 min
